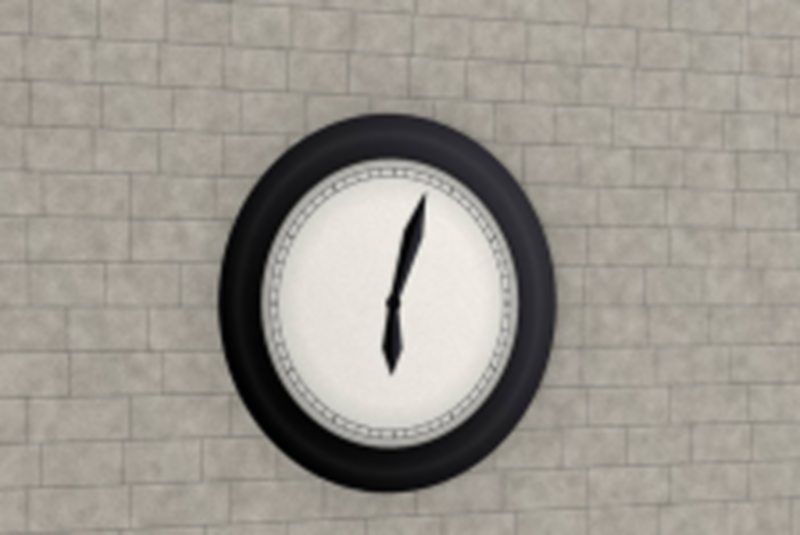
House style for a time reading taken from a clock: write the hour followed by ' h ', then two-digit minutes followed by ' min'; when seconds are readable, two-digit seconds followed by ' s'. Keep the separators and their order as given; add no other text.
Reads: 6 h 03 min
